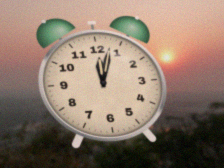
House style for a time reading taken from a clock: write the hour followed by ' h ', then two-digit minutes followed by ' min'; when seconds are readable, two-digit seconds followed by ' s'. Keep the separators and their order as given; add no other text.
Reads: 12 h 03 min
